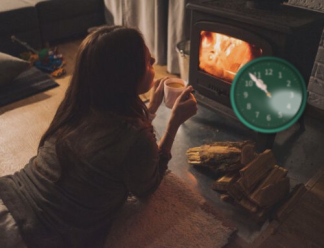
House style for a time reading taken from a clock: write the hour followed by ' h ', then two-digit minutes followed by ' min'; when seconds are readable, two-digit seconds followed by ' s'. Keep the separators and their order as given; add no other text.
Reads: 10 h 53 min
